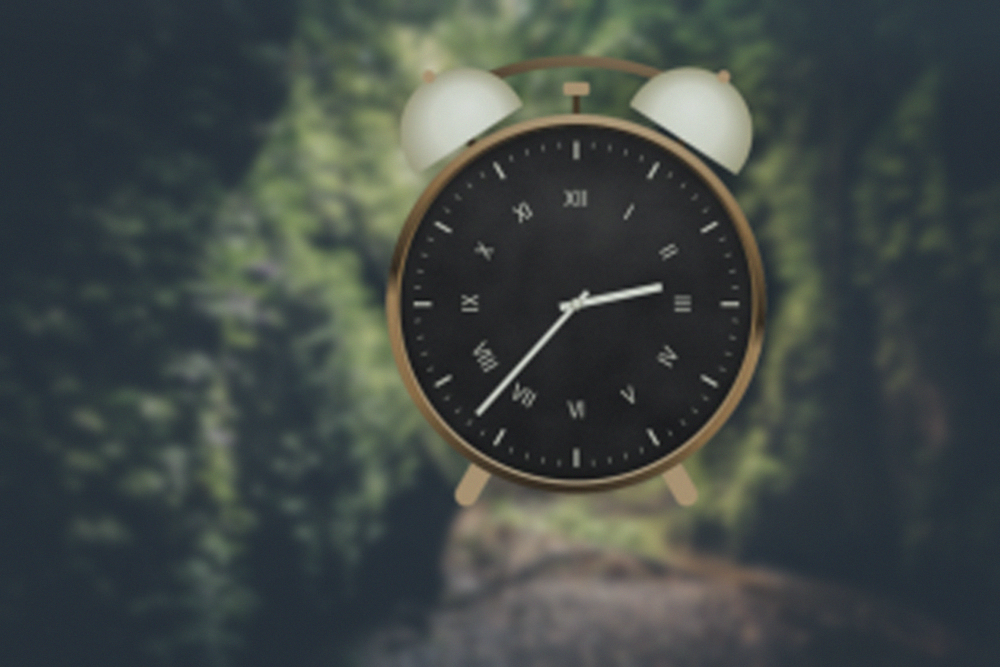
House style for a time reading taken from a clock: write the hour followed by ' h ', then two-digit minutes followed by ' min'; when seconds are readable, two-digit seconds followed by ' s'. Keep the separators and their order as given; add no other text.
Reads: 2 h 37 min
